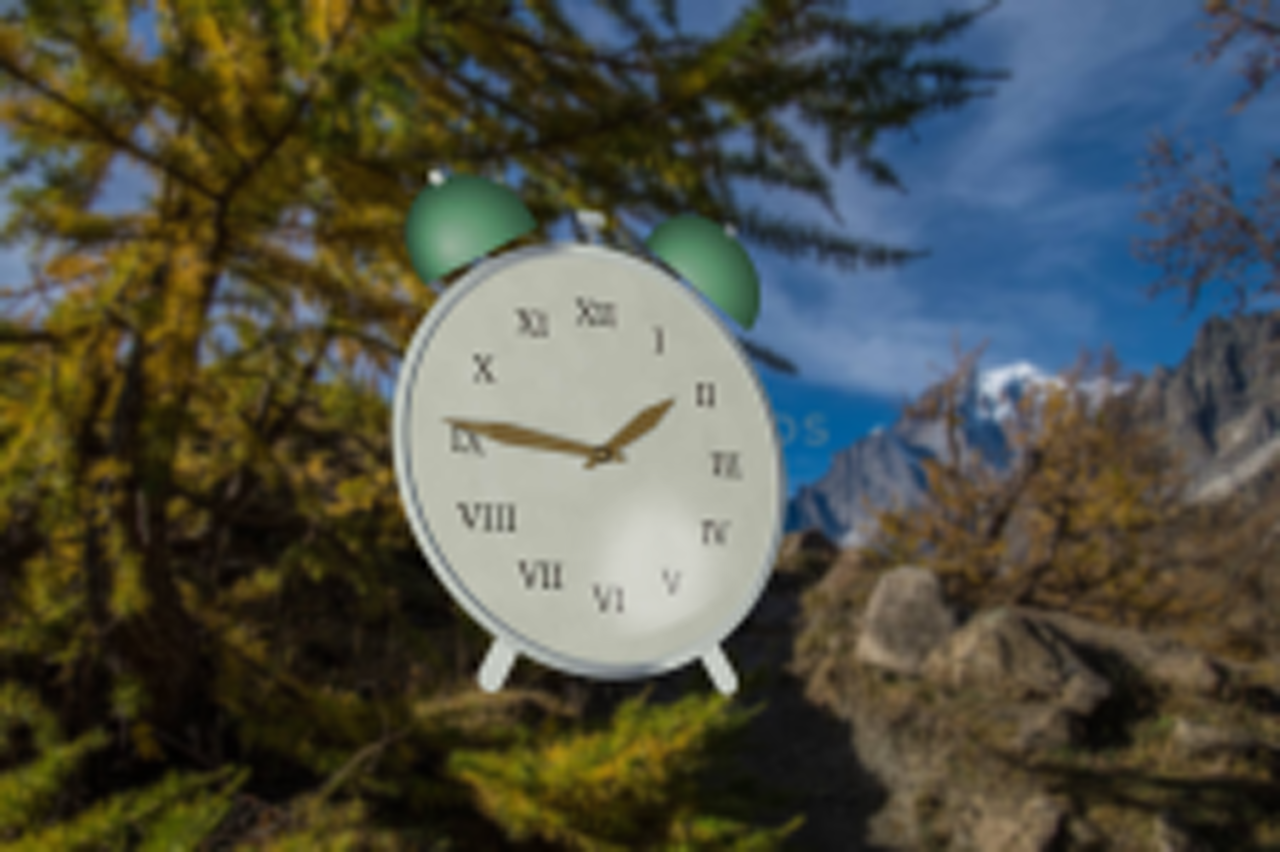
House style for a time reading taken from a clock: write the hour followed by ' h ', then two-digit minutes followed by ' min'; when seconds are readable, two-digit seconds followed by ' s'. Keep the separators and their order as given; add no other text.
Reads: 1 h 46 min
